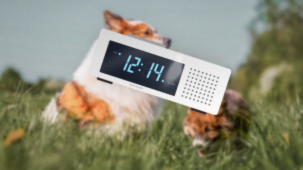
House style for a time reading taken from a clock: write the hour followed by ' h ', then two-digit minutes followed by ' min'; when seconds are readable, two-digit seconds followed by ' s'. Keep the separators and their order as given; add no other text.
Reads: 12 h 14 min
